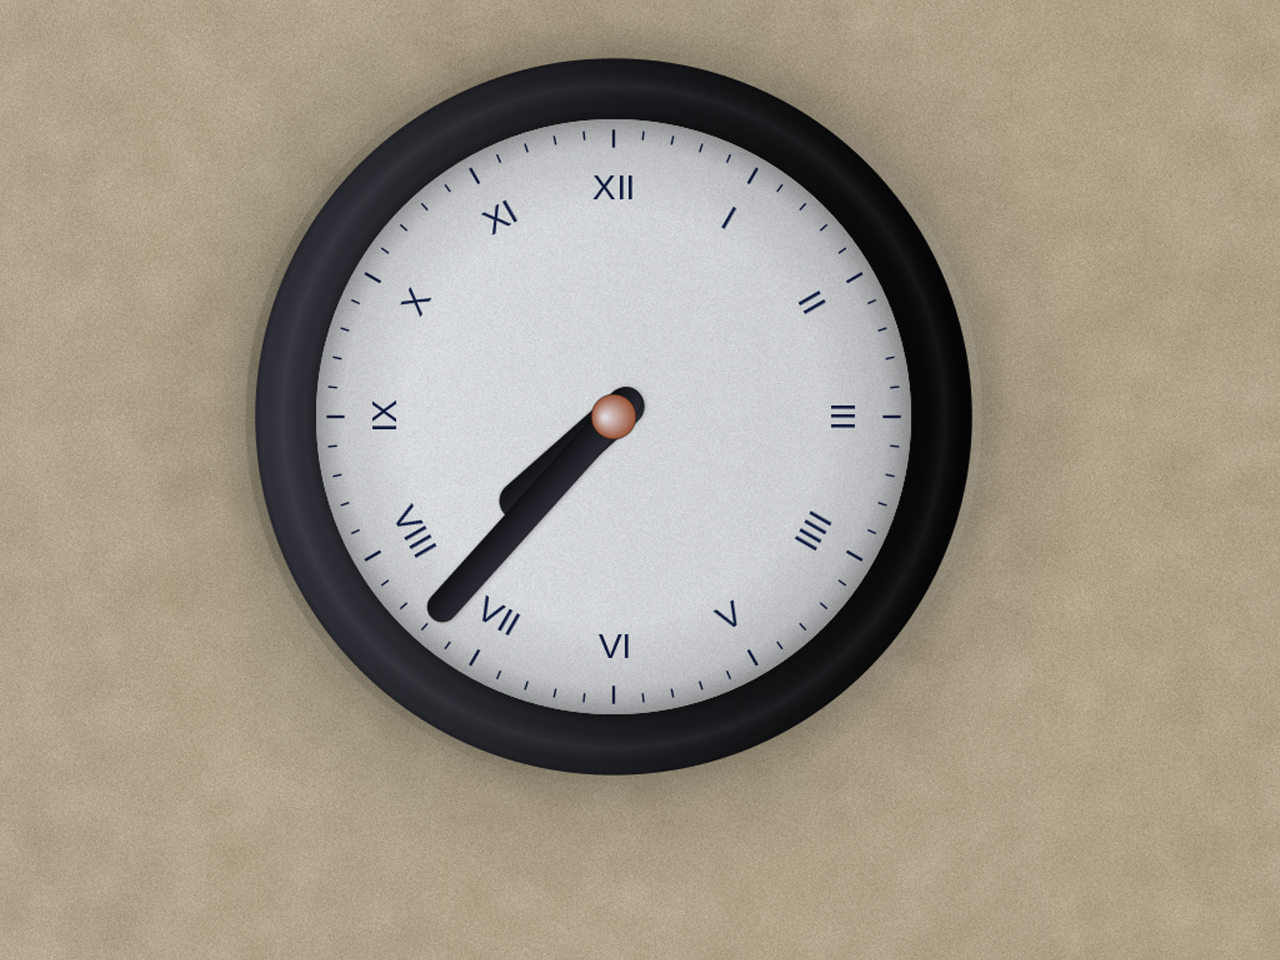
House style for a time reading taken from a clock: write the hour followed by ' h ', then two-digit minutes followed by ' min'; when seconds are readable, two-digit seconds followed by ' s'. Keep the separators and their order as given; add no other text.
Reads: 7 h 37 min
